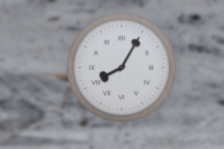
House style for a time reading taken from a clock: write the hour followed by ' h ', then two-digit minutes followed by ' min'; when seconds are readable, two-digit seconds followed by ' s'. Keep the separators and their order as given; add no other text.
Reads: 8 h 05 min
